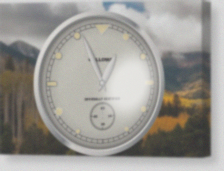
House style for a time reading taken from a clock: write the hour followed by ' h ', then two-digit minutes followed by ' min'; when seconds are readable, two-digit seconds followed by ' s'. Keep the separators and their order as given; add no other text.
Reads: 12 h 56 min
